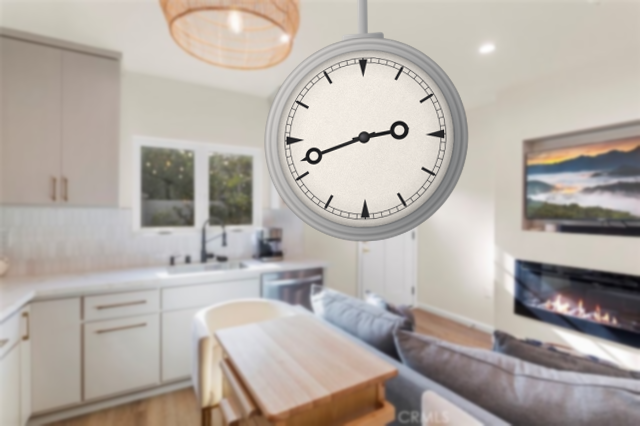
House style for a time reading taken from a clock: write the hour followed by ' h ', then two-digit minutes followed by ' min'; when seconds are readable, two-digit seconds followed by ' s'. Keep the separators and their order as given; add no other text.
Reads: 2 h 42 min
